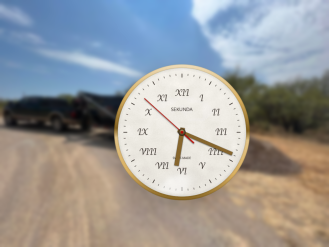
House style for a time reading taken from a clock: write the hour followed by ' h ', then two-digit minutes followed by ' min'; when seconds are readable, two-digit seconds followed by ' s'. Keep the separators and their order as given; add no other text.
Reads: 6 h 18 min 52 s
